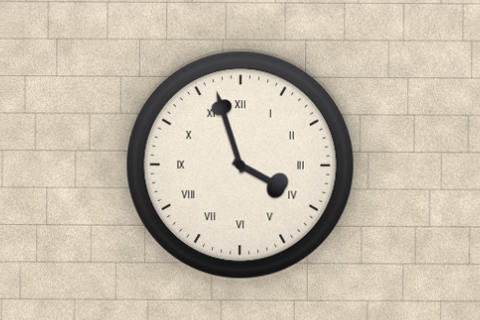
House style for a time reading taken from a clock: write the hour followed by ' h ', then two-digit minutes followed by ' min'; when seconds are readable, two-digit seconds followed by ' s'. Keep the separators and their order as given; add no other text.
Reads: 3 h 57 min
